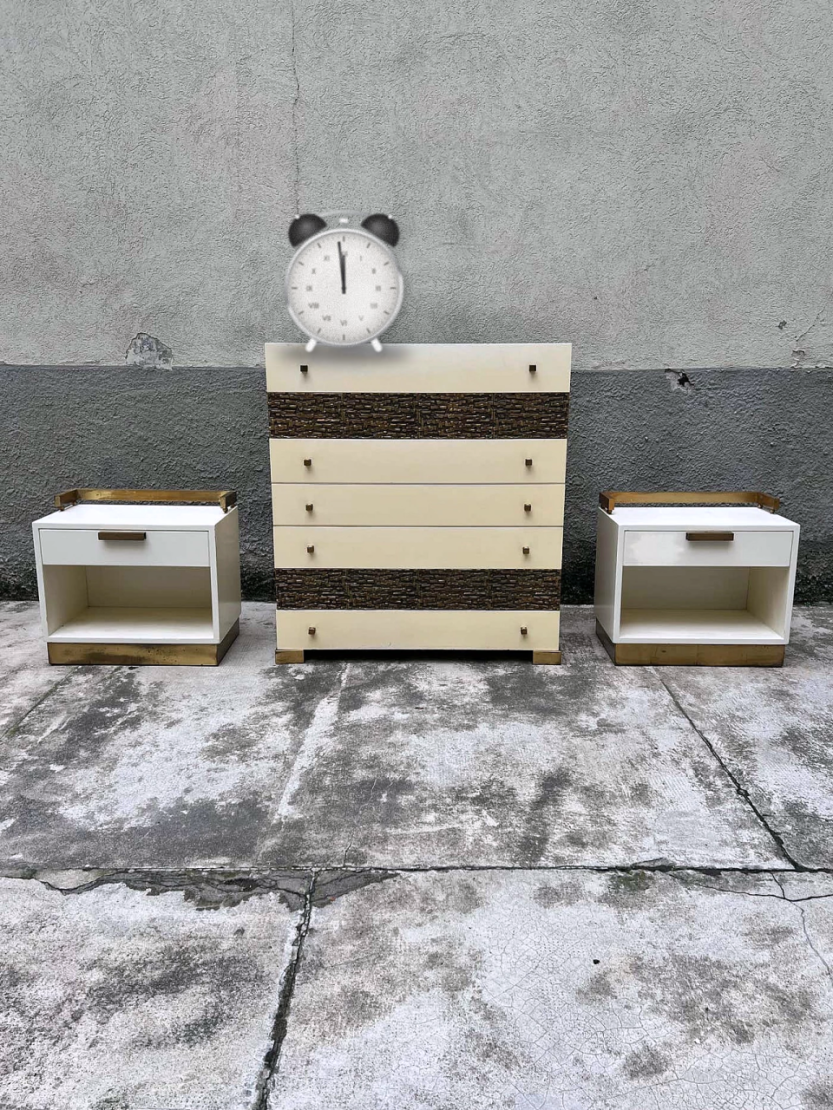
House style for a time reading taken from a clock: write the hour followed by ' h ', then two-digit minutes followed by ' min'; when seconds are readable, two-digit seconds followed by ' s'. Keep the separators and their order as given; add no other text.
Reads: 11 h 59 min
